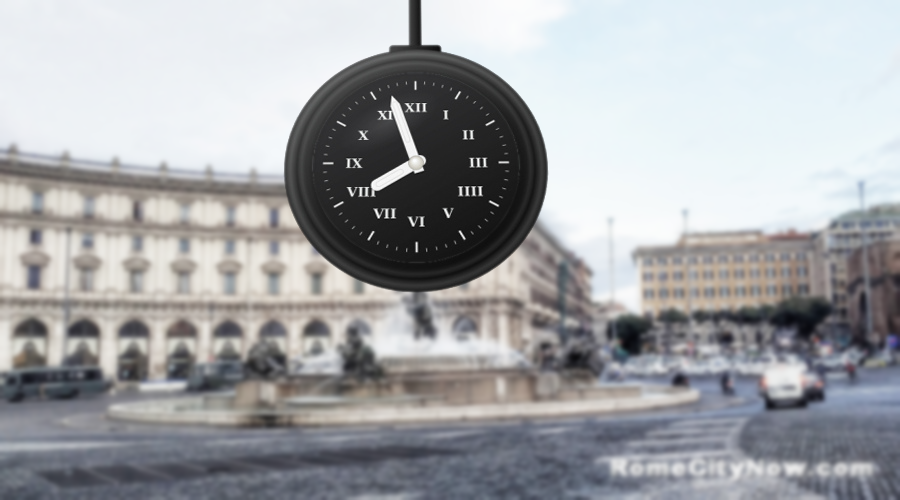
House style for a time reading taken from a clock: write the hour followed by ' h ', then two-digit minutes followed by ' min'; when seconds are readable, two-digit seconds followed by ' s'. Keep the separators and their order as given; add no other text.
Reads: 7 h 57 min
